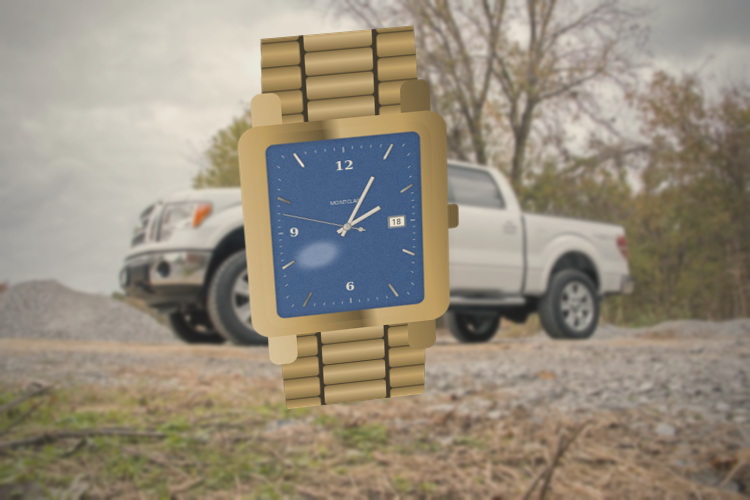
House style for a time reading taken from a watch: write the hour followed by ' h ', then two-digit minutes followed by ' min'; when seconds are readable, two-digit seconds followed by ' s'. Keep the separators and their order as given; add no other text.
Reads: 2 h 04 min 48 s
